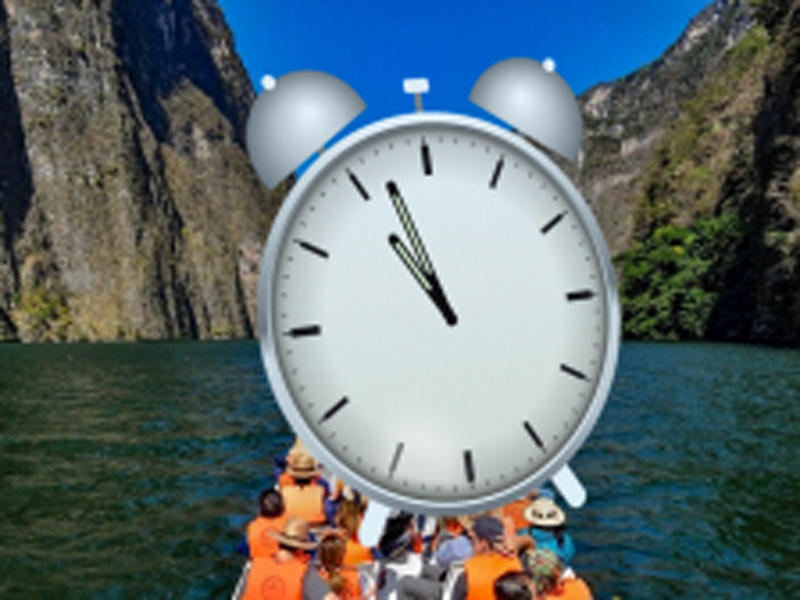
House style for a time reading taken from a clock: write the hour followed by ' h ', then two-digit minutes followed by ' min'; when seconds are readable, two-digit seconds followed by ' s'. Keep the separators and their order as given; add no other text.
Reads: 10 h 57 min
